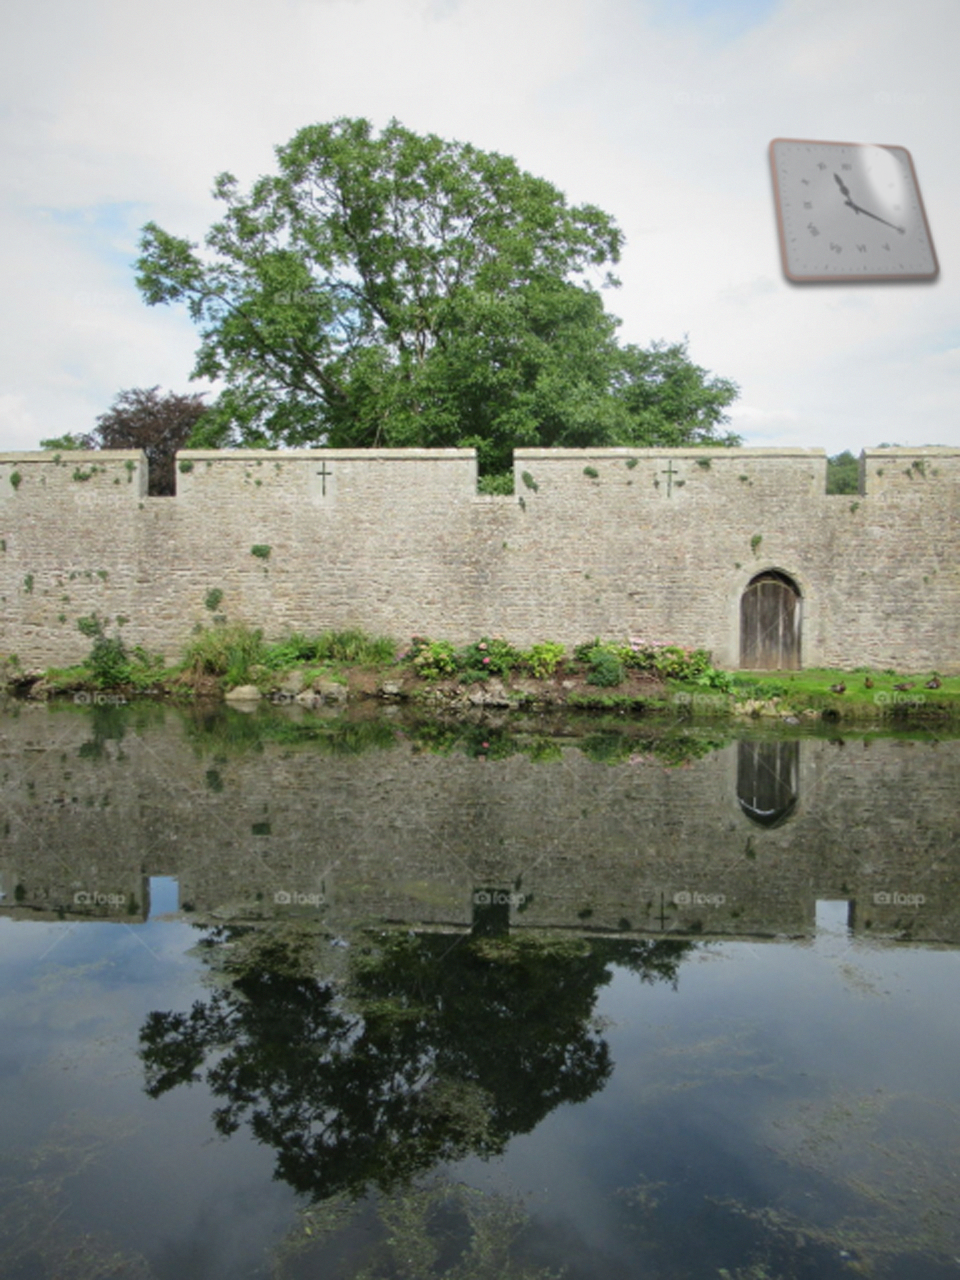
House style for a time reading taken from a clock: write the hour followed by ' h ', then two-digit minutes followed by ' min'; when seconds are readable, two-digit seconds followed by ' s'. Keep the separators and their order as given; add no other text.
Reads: 11 h 20 min
